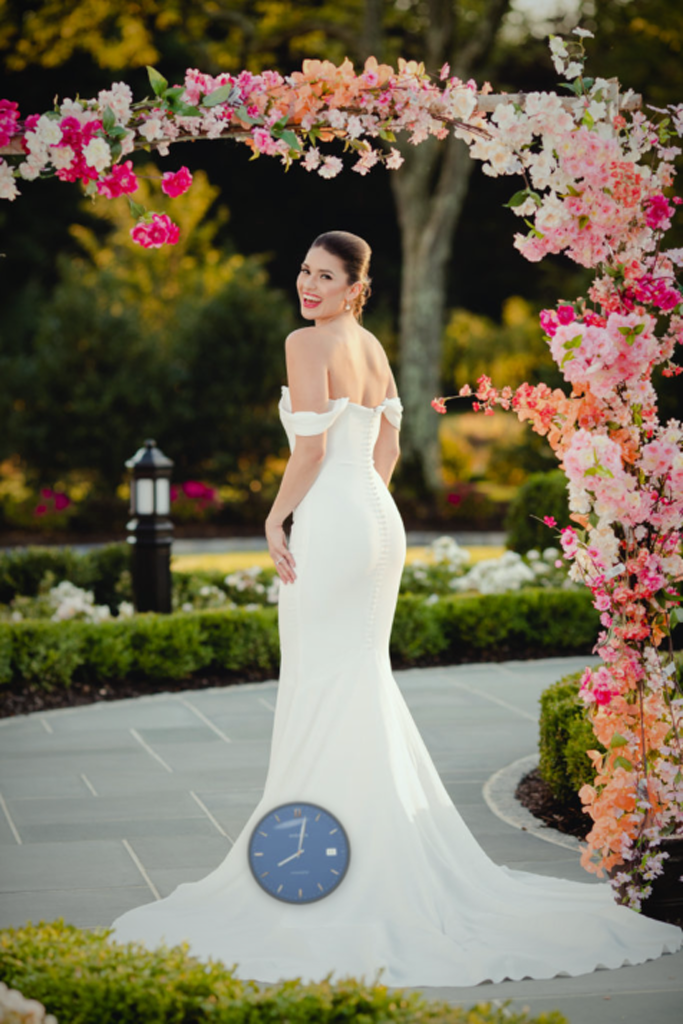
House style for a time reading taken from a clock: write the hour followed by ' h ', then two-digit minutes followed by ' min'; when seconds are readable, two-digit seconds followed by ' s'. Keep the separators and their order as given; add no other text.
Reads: 8 h 02 min
